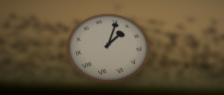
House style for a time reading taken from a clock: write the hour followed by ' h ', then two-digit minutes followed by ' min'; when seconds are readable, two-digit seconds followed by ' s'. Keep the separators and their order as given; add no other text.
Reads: 2 h 06 min
